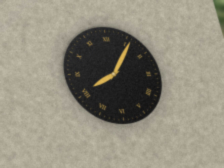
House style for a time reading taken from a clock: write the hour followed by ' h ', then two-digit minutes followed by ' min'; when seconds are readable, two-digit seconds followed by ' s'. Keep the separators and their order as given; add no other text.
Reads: 8 h 06 min
